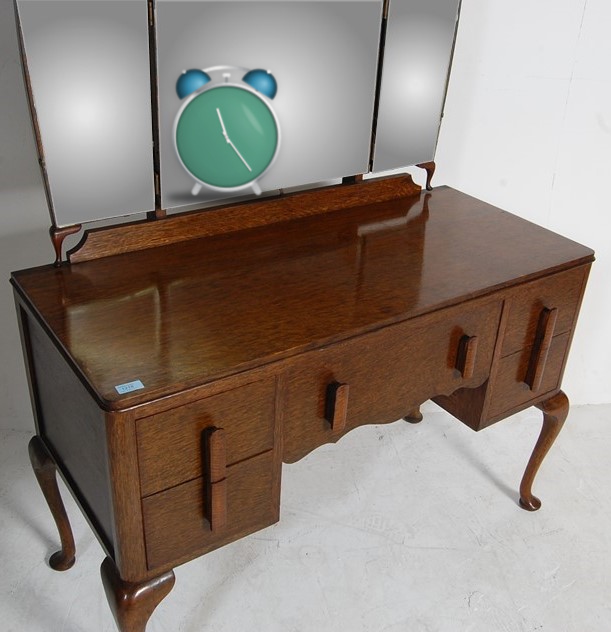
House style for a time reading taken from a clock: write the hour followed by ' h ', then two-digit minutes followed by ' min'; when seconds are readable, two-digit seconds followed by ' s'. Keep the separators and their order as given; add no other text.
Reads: 11 h 24 min
